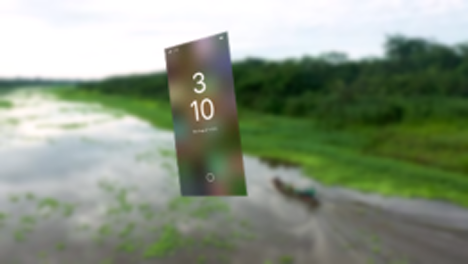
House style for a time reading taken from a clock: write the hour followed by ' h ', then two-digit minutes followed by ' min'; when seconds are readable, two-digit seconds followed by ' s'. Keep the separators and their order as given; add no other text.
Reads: 3 h 10 min
